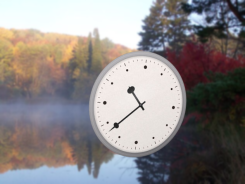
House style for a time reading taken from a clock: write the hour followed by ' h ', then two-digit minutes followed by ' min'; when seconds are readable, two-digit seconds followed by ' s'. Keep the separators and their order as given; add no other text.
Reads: 10 h 38 min
